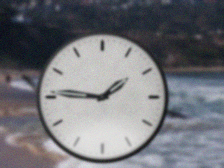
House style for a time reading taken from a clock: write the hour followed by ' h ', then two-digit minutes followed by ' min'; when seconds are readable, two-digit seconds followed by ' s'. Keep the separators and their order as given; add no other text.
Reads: 1 h 46 min
